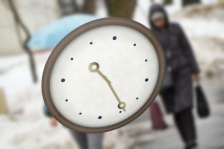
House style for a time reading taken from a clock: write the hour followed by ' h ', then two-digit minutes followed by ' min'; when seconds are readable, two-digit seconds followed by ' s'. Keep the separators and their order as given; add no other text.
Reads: 10 h 24 min
